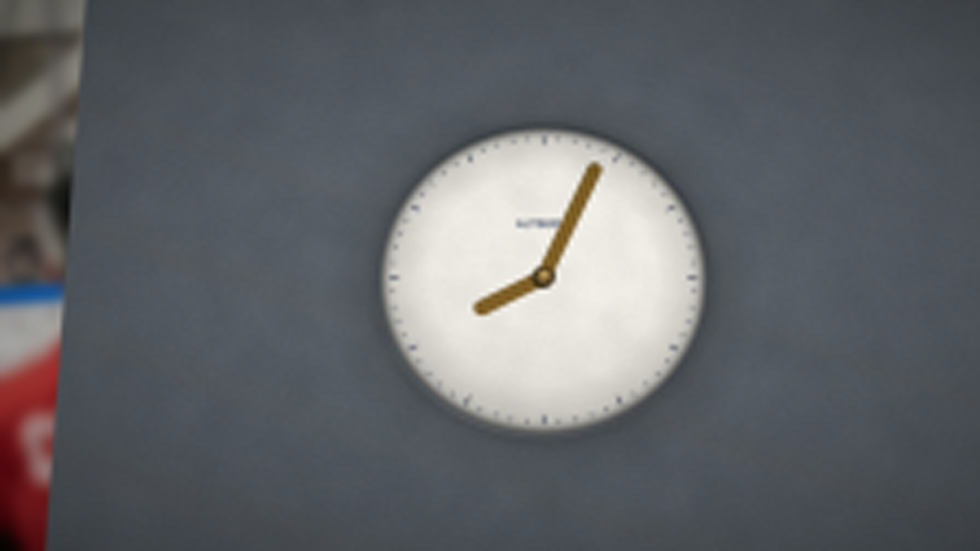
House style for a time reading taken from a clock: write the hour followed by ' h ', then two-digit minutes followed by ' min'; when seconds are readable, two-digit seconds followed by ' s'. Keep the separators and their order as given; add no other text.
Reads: 8 h 04 min
